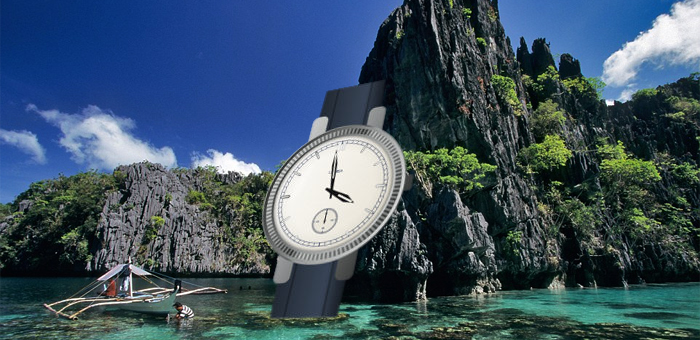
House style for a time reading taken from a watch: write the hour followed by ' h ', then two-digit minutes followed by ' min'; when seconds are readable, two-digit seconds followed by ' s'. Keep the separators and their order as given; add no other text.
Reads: 3 h 59 min
